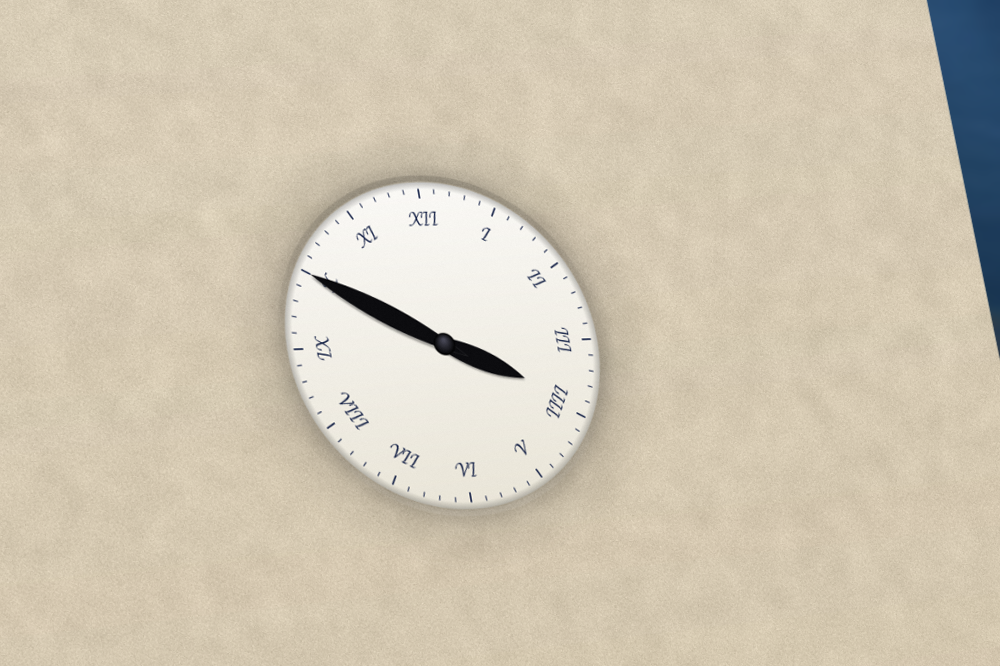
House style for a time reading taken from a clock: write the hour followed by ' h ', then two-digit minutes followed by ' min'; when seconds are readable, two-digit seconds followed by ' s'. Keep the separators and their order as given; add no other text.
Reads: 3 h 50 min
